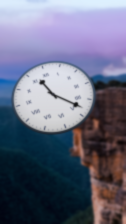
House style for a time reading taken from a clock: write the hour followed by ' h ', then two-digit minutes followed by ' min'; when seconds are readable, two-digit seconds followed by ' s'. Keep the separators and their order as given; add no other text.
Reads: 11 h 23 min
